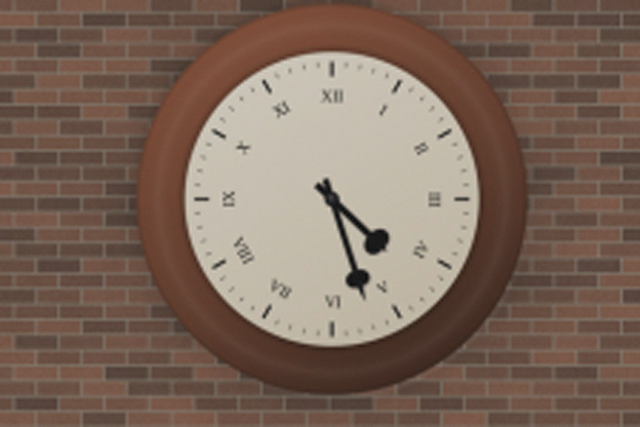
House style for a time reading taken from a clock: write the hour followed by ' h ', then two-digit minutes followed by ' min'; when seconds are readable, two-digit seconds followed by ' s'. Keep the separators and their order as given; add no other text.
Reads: 4 h 27 min
